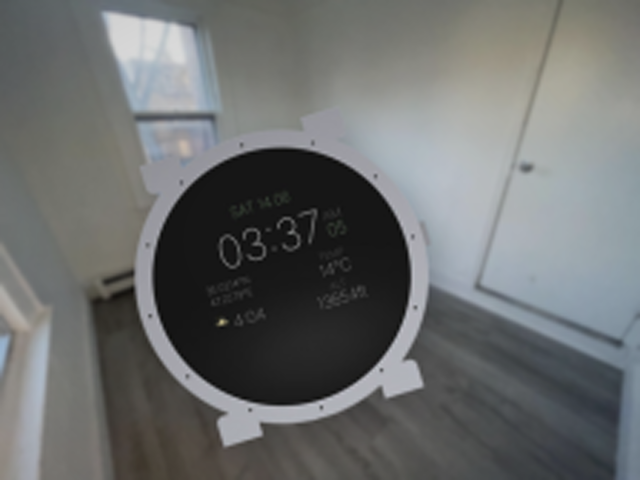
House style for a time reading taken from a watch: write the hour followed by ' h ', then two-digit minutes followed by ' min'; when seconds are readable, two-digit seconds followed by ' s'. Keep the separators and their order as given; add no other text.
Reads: 3 h 37 min
